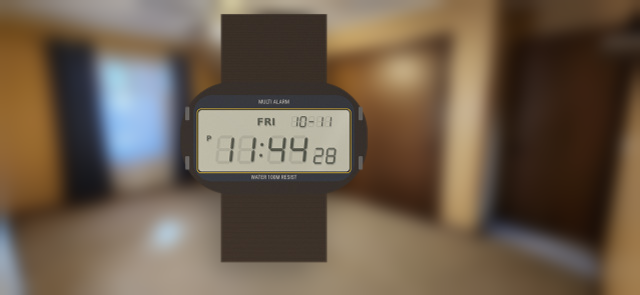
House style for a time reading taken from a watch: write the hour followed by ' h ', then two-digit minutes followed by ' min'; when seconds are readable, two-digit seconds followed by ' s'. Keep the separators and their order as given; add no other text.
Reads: 11 h 44 min 28 s
